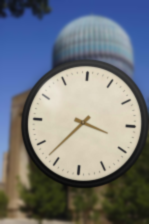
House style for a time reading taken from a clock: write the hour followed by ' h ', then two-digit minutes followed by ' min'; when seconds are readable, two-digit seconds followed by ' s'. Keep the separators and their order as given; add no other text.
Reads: 3 h 37 min
